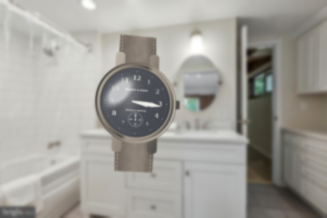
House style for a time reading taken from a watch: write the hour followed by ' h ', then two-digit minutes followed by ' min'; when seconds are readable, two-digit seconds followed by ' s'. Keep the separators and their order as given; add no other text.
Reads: 3 h 16 min
